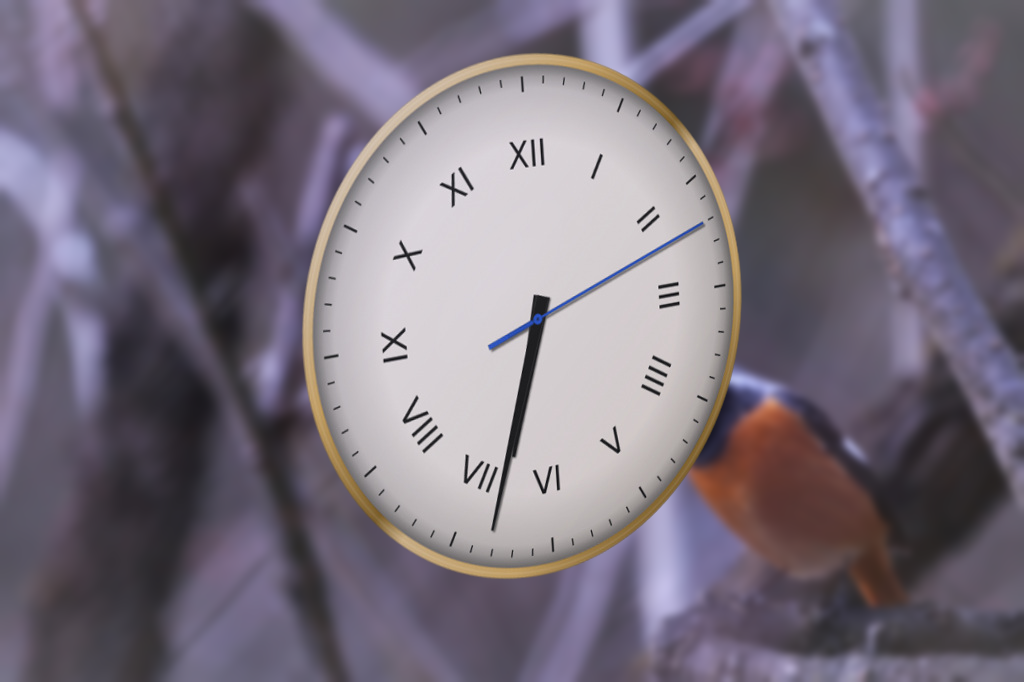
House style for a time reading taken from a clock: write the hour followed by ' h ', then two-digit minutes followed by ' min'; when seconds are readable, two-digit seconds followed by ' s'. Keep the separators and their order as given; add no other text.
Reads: 6 h 33 min 12 s
